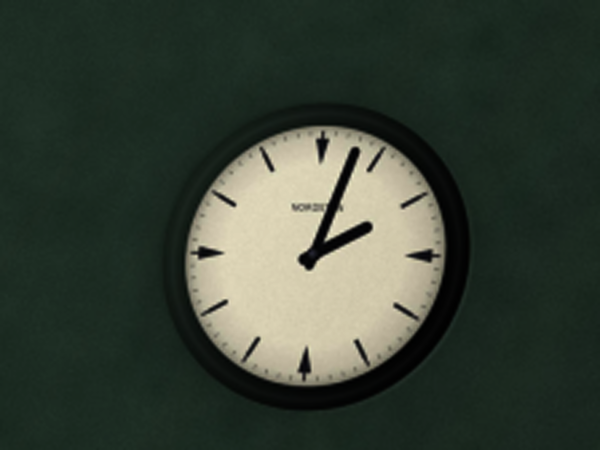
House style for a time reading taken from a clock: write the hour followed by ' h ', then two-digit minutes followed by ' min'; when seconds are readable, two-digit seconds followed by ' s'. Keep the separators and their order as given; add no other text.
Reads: 2 h 03 min
